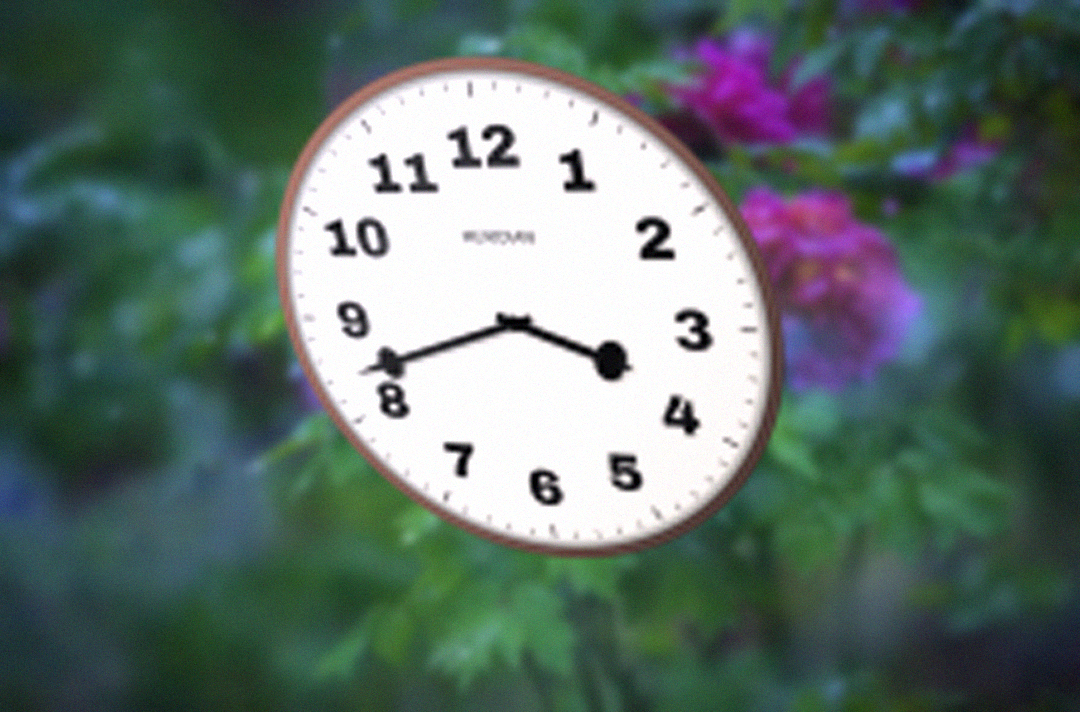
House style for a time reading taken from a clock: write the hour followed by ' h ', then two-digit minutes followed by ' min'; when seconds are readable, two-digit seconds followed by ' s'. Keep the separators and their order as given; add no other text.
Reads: 3 h 42 min
